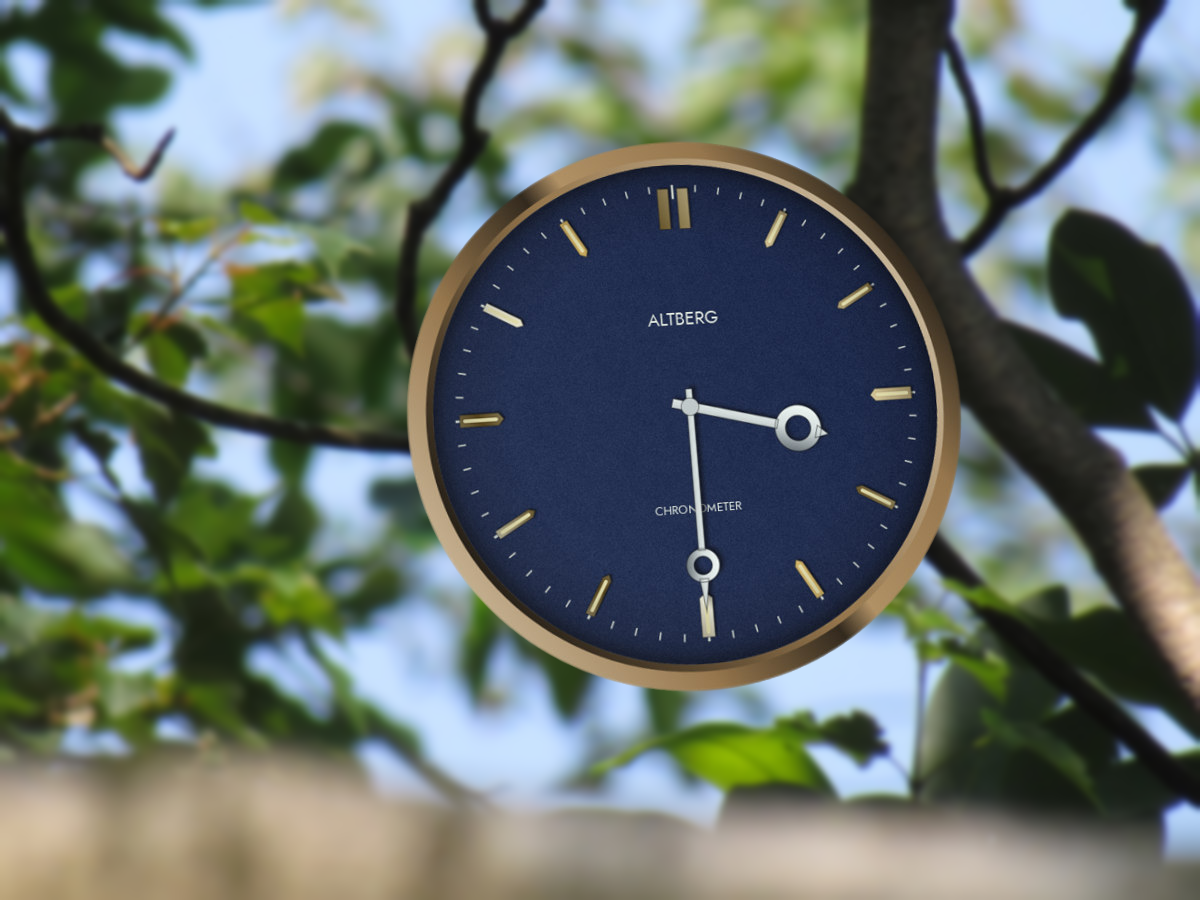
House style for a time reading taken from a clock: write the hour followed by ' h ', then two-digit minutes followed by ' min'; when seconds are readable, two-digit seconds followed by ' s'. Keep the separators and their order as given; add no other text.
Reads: 3 h 30 min
